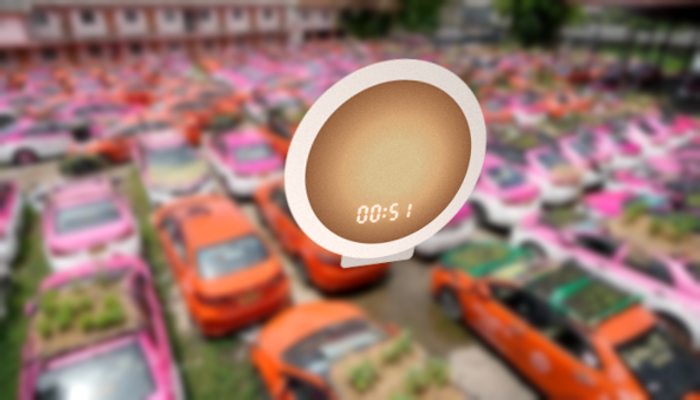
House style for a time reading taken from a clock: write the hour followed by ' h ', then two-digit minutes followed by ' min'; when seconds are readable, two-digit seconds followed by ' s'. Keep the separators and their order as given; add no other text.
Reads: 0 h 51 min
